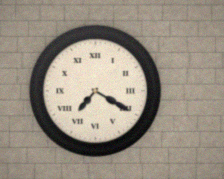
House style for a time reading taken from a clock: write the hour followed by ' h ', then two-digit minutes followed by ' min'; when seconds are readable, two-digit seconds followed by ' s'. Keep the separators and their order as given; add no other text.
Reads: 7 h 20 min
